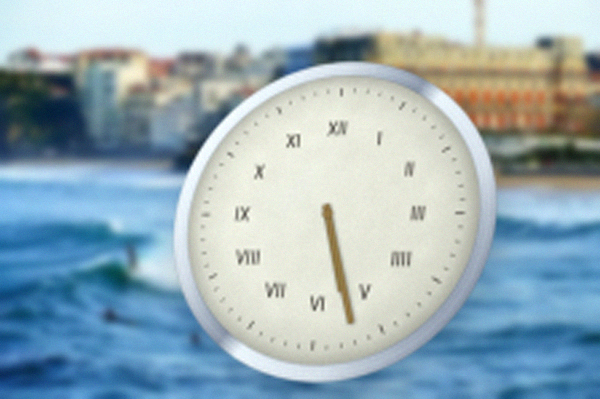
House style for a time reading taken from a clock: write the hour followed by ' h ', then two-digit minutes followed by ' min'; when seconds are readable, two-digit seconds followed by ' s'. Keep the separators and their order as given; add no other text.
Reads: 5 h 27 min
